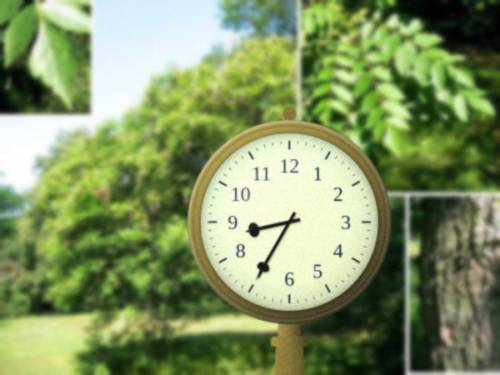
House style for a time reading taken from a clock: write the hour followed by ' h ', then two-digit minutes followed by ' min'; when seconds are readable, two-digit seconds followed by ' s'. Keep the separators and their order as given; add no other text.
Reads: 8 h 35 min
